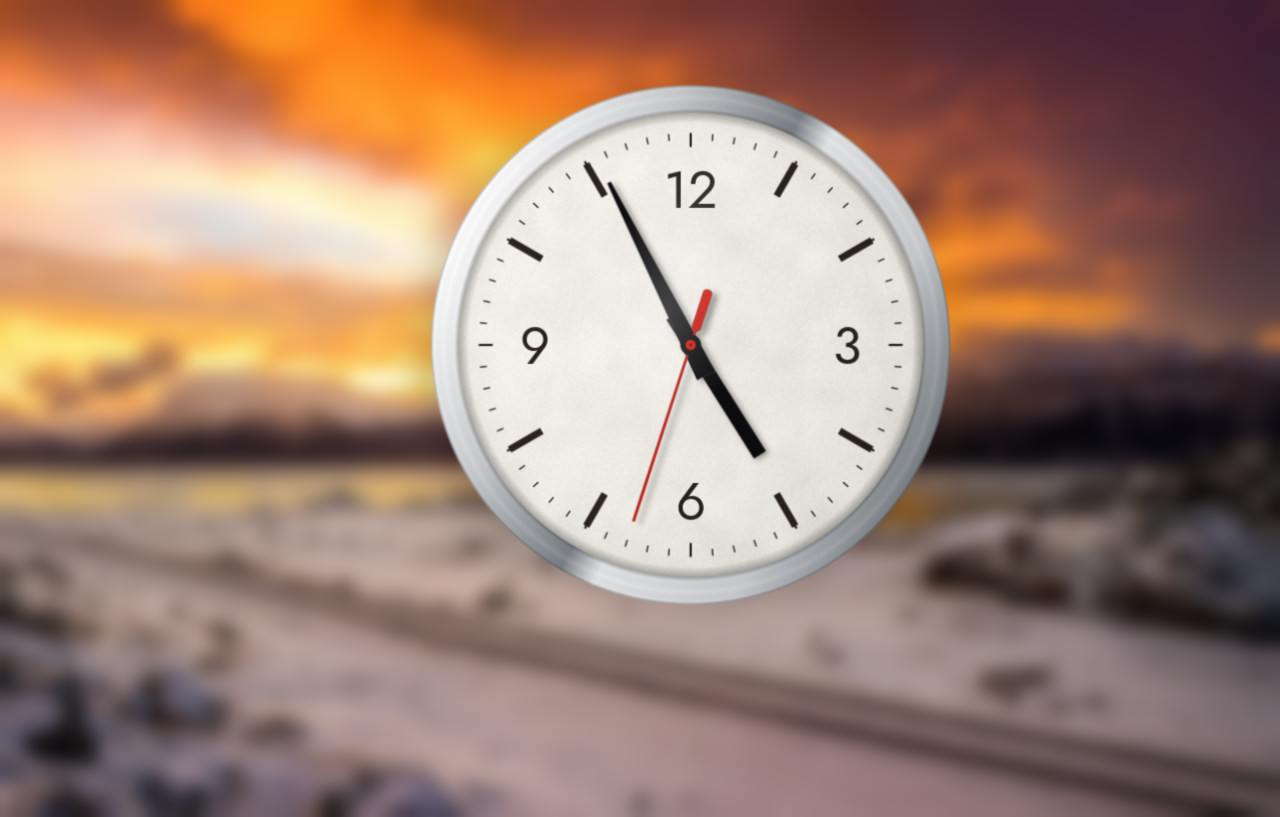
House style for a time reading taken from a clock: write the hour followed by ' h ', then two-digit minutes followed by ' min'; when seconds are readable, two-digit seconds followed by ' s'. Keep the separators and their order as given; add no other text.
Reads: 4 h 55 min 33 s
